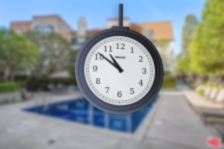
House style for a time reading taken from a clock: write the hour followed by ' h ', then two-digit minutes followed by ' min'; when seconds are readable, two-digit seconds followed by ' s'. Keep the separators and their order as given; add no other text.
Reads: 10 h 51 min
